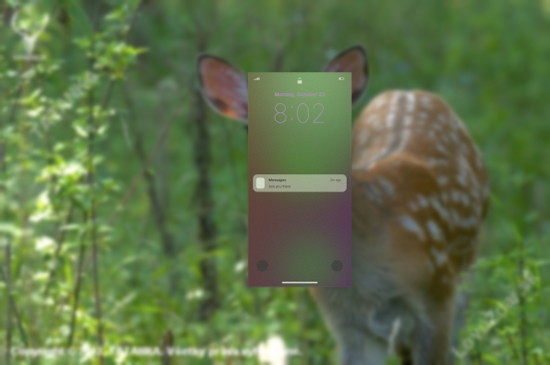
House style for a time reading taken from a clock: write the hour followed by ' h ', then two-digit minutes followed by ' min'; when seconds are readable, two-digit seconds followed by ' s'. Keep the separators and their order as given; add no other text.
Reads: 8 h 02 min
